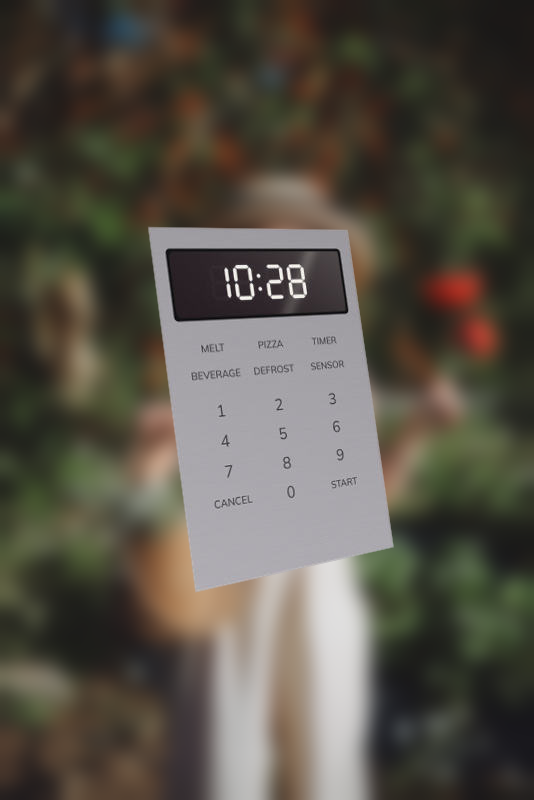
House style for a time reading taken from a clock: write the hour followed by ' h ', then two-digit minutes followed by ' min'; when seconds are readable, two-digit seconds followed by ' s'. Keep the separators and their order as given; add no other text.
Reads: 10 h 28 min
